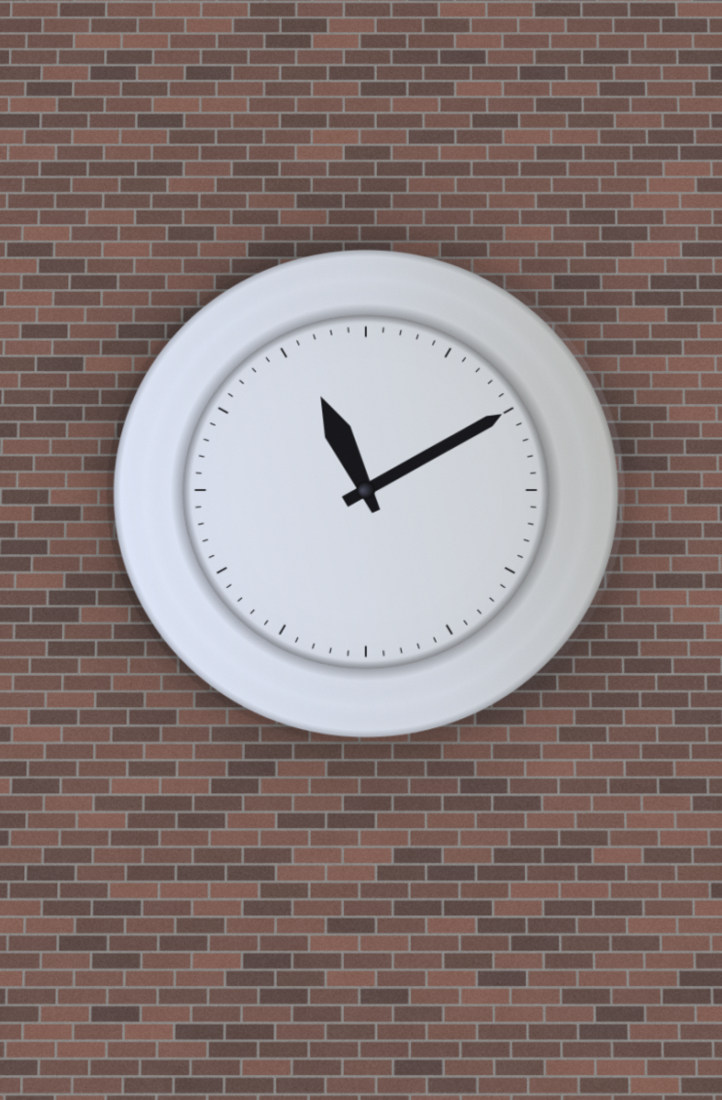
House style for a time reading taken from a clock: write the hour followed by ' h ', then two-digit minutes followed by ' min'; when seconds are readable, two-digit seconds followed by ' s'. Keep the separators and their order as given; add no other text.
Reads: 11 h 10 min
